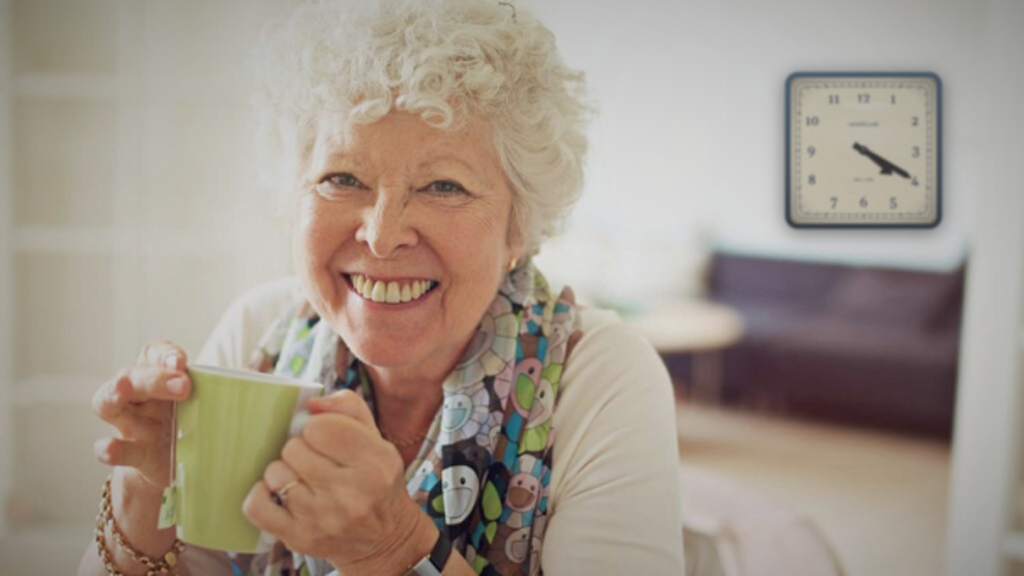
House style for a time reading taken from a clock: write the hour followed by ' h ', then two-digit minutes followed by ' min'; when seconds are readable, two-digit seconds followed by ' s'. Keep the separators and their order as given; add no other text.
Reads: 4 h 20 min
